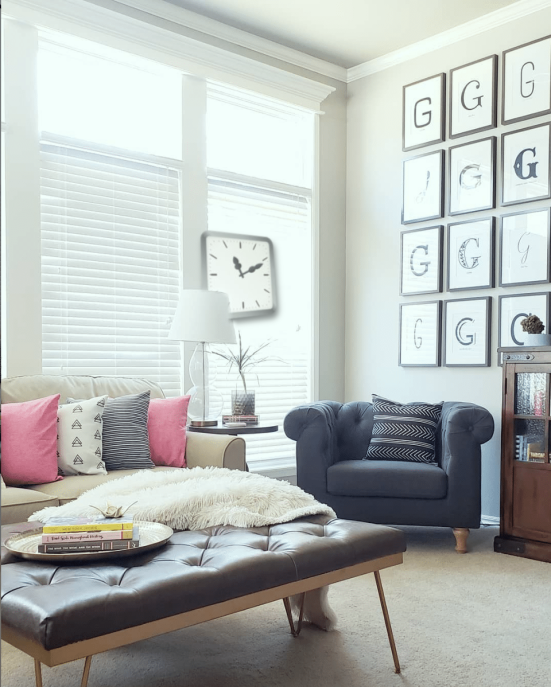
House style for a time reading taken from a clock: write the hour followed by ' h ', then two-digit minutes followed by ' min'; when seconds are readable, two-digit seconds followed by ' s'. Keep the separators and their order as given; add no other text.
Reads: 11 h 11 min
